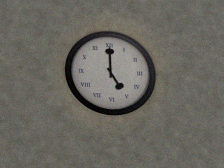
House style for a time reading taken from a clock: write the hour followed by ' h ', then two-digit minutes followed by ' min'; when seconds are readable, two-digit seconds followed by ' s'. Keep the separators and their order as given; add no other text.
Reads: 5 h 00 min
